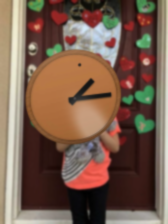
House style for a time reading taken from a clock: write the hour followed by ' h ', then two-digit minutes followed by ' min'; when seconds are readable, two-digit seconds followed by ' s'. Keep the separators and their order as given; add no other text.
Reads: 1 h 13 min
